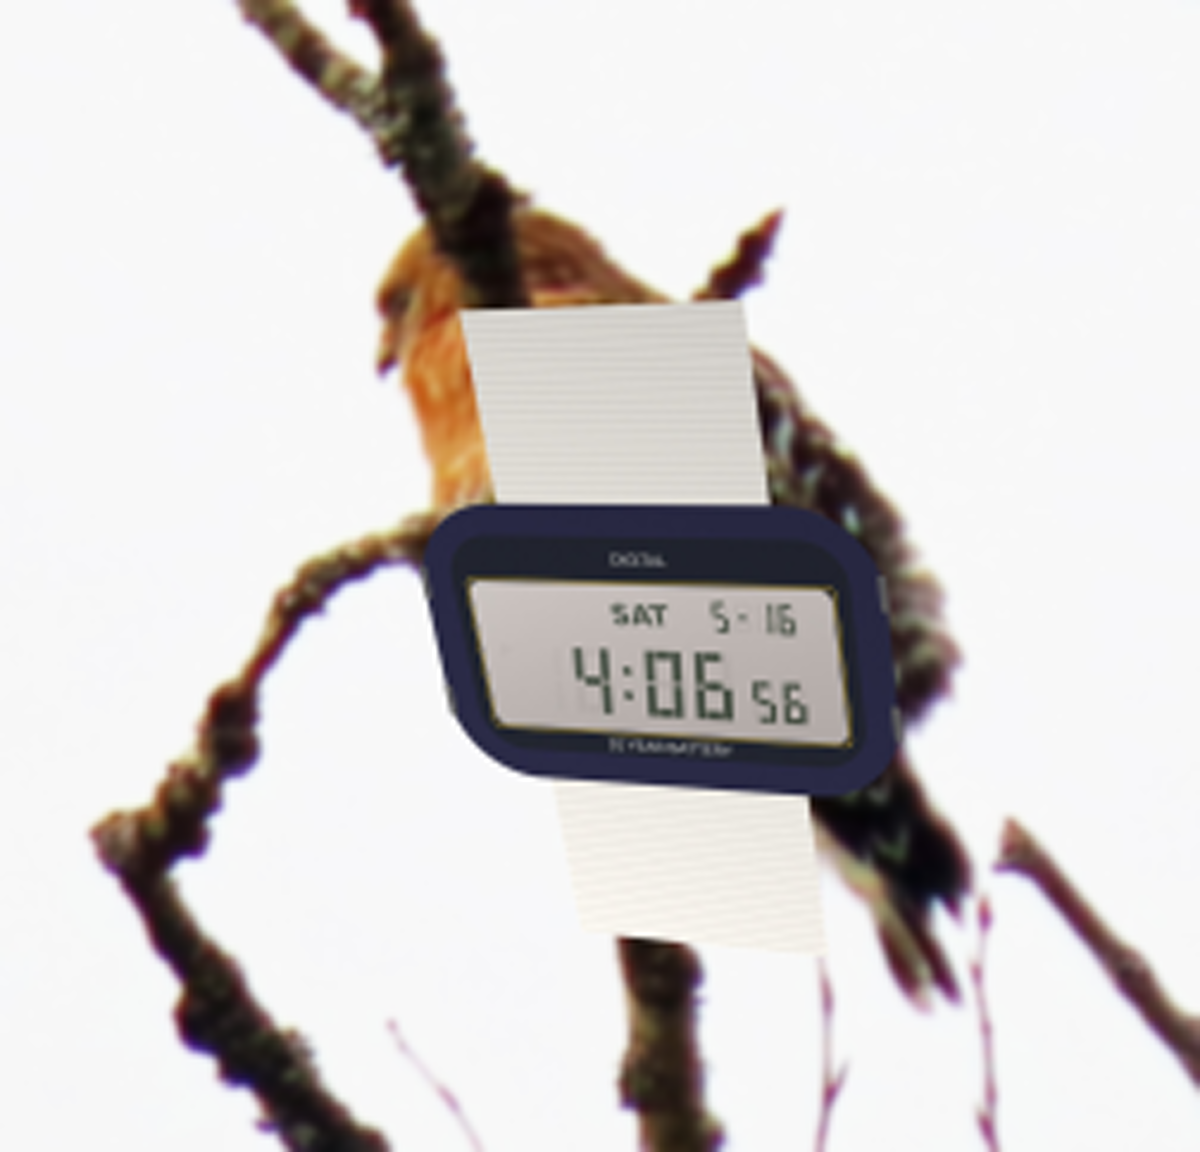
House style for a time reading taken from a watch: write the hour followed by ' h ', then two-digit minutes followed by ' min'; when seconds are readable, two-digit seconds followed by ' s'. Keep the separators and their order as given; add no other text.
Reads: 4 h 06 min 56 s
